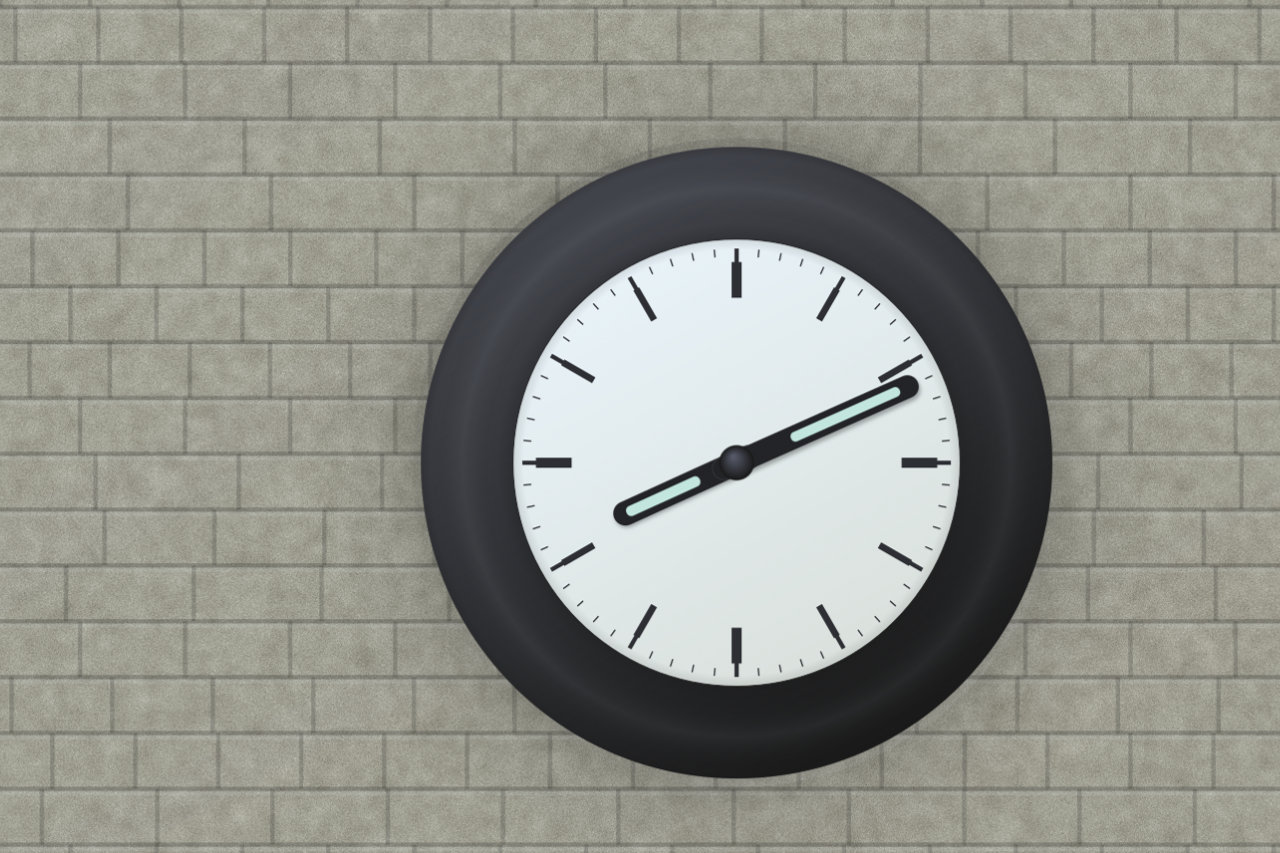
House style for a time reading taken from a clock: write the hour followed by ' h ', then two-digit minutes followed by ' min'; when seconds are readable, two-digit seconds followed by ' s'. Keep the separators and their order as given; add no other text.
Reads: 8 h 11 min
